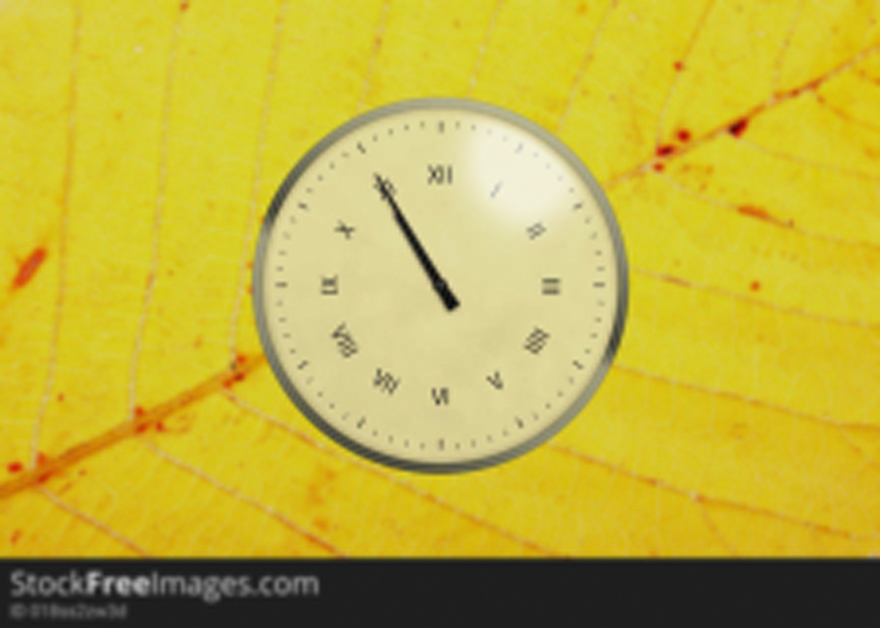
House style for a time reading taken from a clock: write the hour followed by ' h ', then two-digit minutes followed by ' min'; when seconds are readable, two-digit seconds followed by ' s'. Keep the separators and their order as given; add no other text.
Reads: 10 h 55 min
